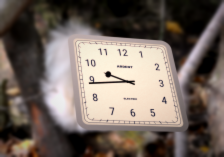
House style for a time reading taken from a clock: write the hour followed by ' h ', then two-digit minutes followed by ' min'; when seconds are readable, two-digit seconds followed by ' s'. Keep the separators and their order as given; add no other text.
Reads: 9 h 44 min
